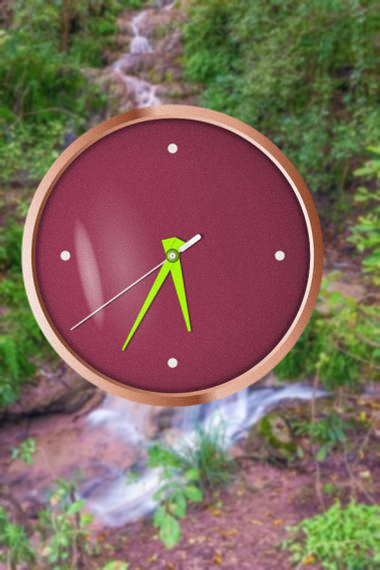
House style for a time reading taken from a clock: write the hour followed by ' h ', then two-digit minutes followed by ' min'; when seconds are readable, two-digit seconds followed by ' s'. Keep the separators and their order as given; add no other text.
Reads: 5 h 34 min 39 s
